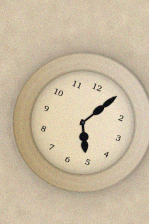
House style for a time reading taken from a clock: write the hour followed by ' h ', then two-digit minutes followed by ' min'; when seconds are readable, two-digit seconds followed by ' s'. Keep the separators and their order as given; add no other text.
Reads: 5 h 05 min
